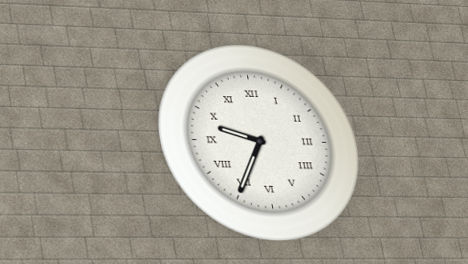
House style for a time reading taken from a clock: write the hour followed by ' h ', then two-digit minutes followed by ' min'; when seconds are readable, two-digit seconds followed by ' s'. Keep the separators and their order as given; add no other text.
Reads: 9 h 35 min
